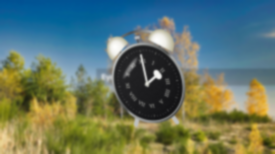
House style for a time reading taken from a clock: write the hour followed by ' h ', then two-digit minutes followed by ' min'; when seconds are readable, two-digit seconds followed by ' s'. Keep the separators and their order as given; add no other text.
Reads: 2 h 00 min
